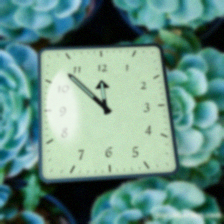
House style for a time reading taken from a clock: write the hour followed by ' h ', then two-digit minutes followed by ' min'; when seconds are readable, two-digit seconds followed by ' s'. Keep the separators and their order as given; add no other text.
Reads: 11 h 53 min
